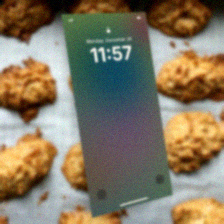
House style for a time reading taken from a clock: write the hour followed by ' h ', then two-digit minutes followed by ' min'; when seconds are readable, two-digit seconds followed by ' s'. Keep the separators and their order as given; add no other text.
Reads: 11 h 57 min
